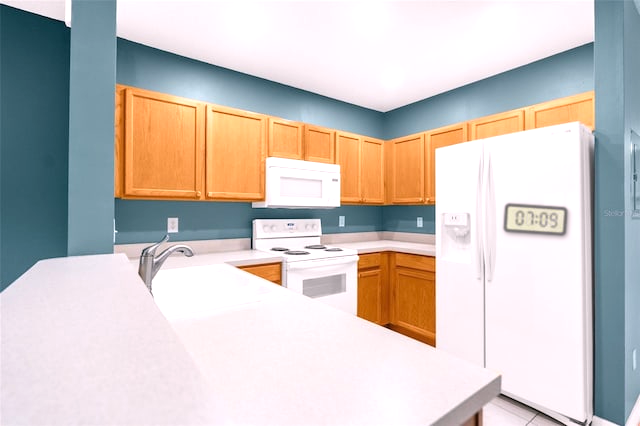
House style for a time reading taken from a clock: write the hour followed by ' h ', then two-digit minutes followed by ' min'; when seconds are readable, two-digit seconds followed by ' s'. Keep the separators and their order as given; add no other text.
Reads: 7 h 09 min
